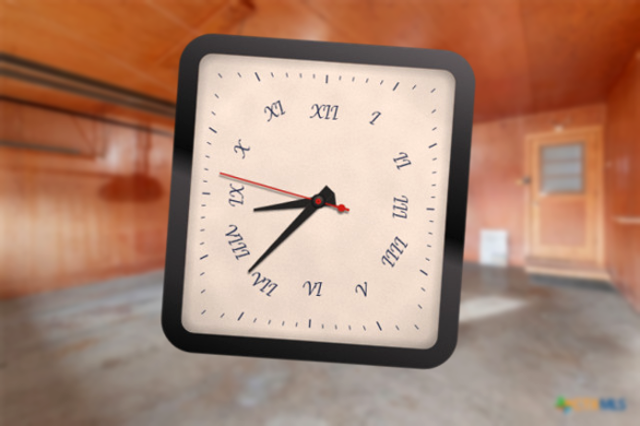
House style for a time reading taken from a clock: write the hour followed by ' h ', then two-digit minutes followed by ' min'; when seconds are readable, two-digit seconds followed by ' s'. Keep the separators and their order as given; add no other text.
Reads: 8 h 36 min 47 s
